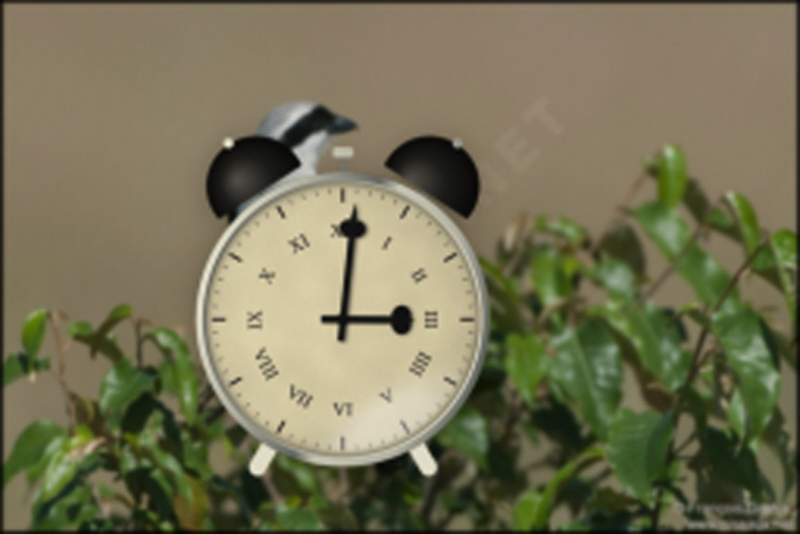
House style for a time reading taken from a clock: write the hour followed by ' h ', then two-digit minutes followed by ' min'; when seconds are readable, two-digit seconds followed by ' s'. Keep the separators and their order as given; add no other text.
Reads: 3 h 01 min
